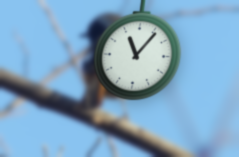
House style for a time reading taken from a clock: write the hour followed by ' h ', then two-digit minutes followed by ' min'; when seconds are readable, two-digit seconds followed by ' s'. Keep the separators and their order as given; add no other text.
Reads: 11 h 06 min
